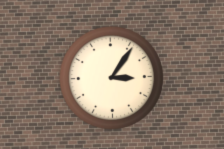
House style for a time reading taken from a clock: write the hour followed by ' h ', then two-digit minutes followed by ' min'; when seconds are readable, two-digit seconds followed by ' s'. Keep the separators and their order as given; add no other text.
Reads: 3 h 06 min
